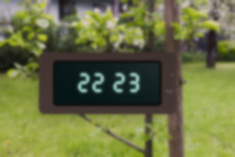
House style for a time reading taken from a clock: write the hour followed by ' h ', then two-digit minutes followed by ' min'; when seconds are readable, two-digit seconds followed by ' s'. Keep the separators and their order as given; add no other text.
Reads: 22 h 23 min
